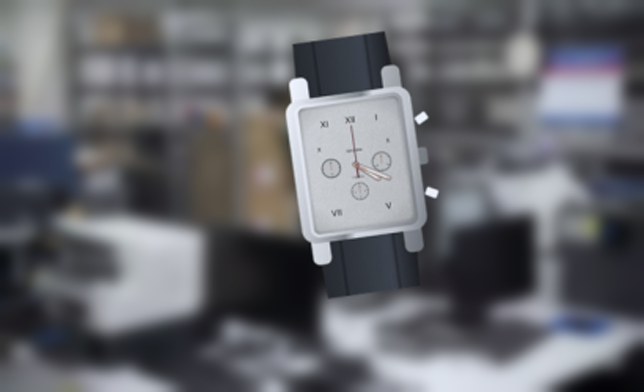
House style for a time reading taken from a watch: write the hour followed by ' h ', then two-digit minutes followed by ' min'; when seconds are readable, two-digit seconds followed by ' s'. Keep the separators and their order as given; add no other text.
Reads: 4 h 20 min
